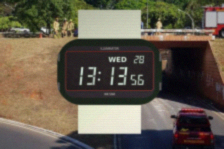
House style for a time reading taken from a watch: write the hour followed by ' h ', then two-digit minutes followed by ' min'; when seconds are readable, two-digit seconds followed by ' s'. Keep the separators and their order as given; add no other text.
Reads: 13 h 13 min 56 s
